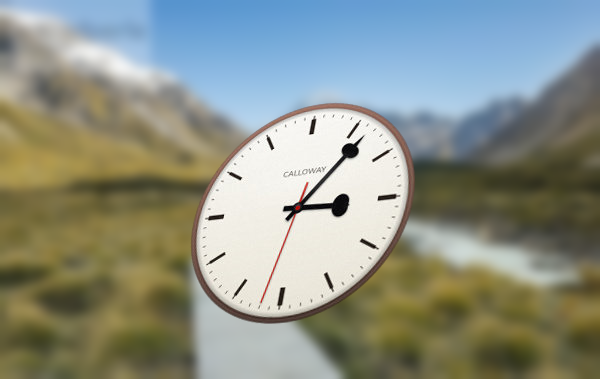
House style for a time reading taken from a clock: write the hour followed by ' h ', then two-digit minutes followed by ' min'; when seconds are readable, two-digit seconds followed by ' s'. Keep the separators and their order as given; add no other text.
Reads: 3 h 06 min 32 s
